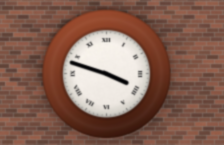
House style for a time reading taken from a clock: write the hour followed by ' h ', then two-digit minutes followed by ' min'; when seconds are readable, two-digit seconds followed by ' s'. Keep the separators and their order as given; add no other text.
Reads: 3 h 48 min
